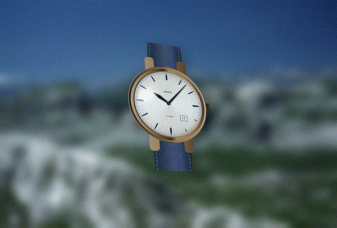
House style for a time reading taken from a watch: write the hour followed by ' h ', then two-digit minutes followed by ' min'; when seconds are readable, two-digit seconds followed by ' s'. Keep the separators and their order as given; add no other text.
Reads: 10 h 07 min
